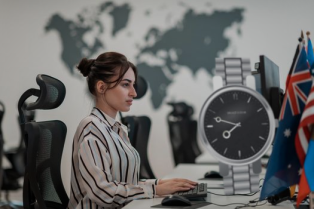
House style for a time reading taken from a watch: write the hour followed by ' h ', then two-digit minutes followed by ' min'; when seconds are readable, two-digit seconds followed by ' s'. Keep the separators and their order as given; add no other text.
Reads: 7 h 48 min
